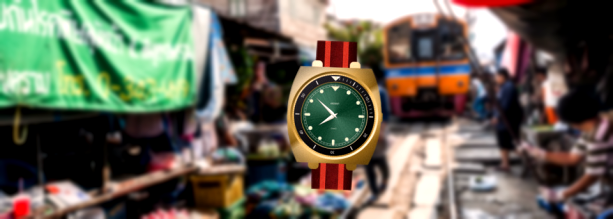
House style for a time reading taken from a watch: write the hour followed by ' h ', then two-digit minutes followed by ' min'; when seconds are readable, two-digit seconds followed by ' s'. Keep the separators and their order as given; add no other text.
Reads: 7 h 52 min
